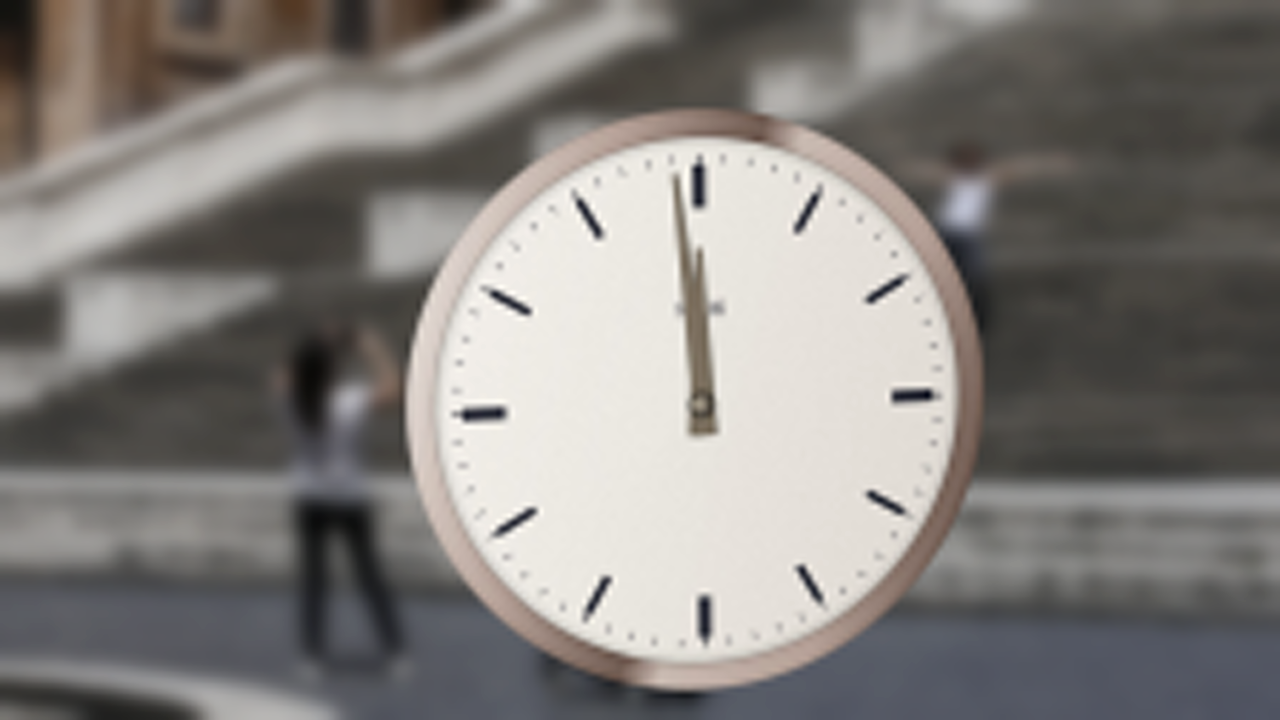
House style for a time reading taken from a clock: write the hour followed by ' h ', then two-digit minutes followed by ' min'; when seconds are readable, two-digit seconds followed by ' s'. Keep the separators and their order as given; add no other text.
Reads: 11 h 59 min
